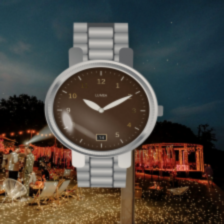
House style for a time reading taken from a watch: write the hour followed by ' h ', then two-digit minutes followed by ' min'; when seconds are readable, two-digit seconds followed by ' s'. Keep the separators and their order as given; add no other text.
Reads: 10 h 10 min
